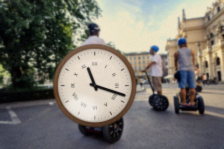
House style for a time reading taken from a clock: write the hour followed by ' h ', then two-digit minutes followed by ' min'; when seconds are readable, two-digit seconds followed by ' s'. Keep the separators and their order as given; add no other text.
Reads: 11 h 18 min
